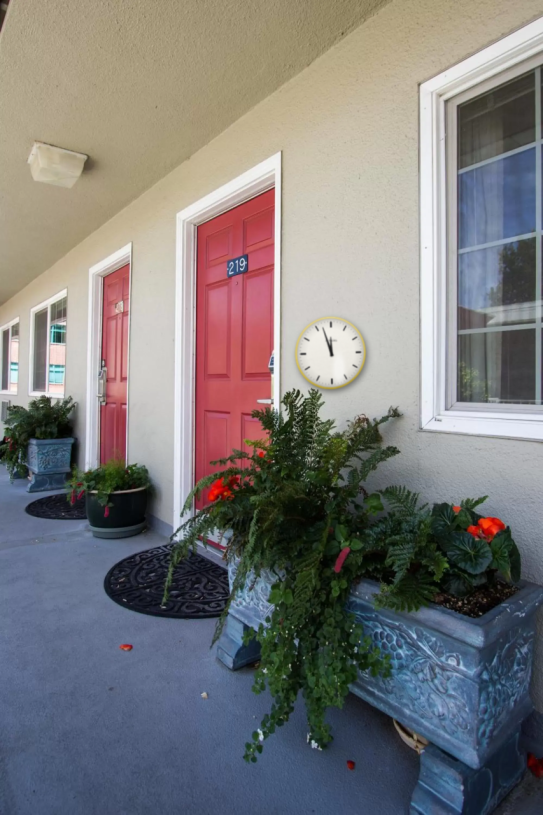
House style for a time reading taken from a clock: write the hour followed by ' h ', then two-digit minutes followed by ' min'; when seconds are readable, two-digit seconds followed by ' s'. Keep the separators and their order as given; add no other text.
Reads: 11 h 57 min
